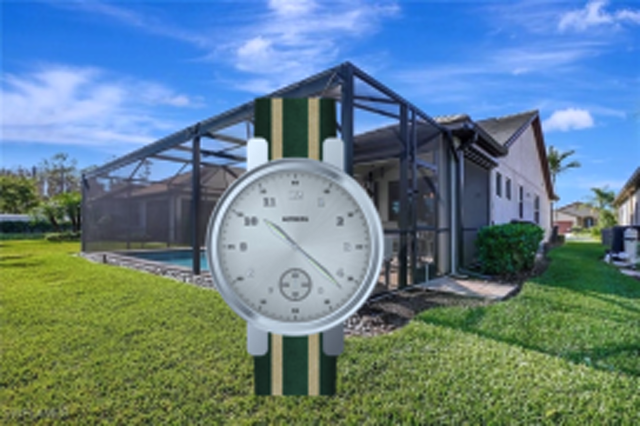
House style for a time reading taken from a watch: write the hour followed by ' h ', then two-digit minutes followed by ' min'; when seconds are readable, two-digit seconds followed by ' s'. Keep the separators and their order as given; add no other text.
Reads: 10 h 22 min
